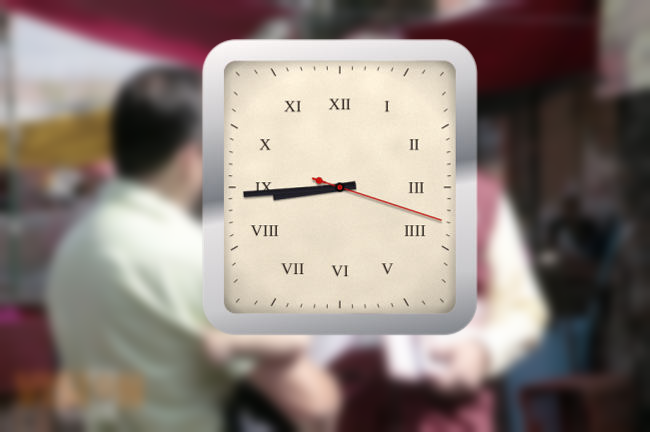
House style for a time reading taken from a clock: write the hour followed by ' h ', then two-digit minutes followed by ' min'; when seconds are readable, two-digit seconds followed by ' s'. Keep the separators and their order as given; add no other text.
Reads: 8 h 44 min 18 s
